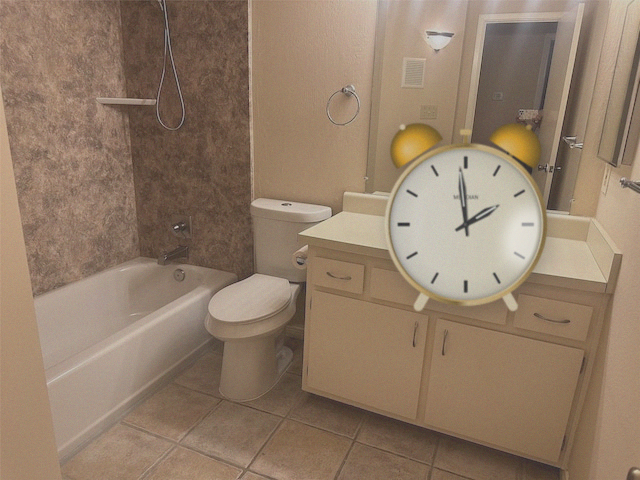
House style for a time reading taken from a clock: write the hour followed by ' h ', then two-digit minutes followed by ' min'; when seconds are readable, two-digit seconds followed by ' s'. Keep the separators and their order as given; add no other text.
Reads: 1 h 59 min
